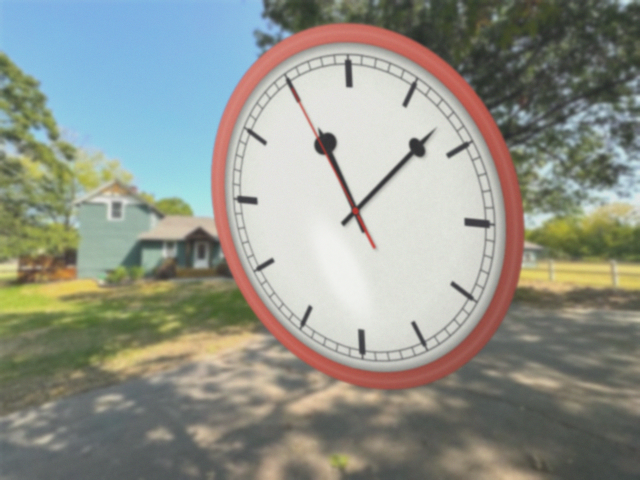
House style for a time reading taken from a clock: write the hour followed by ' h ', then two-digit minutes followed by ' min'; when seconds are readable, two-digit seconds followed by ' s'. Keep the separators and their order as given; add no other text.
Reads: 11 h 07 min 55 s
